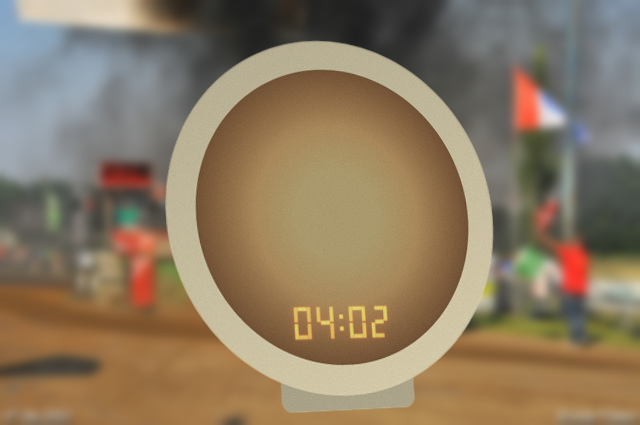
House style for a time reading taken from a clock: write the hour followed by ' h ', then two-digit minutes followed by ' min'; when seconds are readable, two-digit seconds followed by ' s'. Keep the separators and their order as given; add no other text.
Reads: 4 h 02 min
